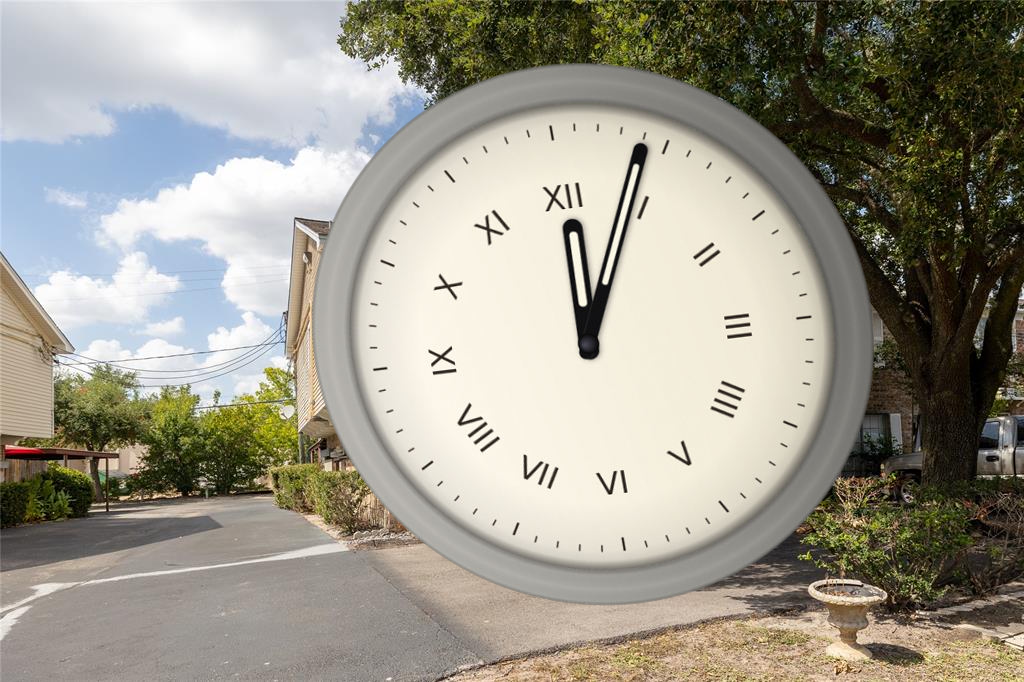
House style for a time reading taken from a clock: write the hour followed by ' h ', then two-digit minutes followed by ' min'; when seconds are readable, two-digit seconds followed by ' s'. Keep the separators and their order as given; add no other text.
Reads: 12 h 04 min
